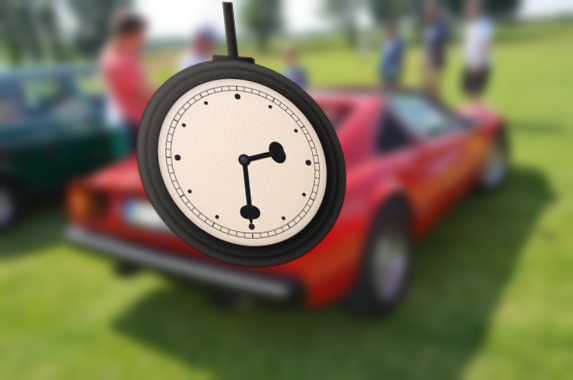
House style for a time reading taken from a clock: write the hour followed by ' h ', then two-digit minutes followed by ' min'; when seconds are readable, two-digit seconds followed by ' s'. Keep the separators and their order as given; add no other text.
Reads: 2 h 30 min
